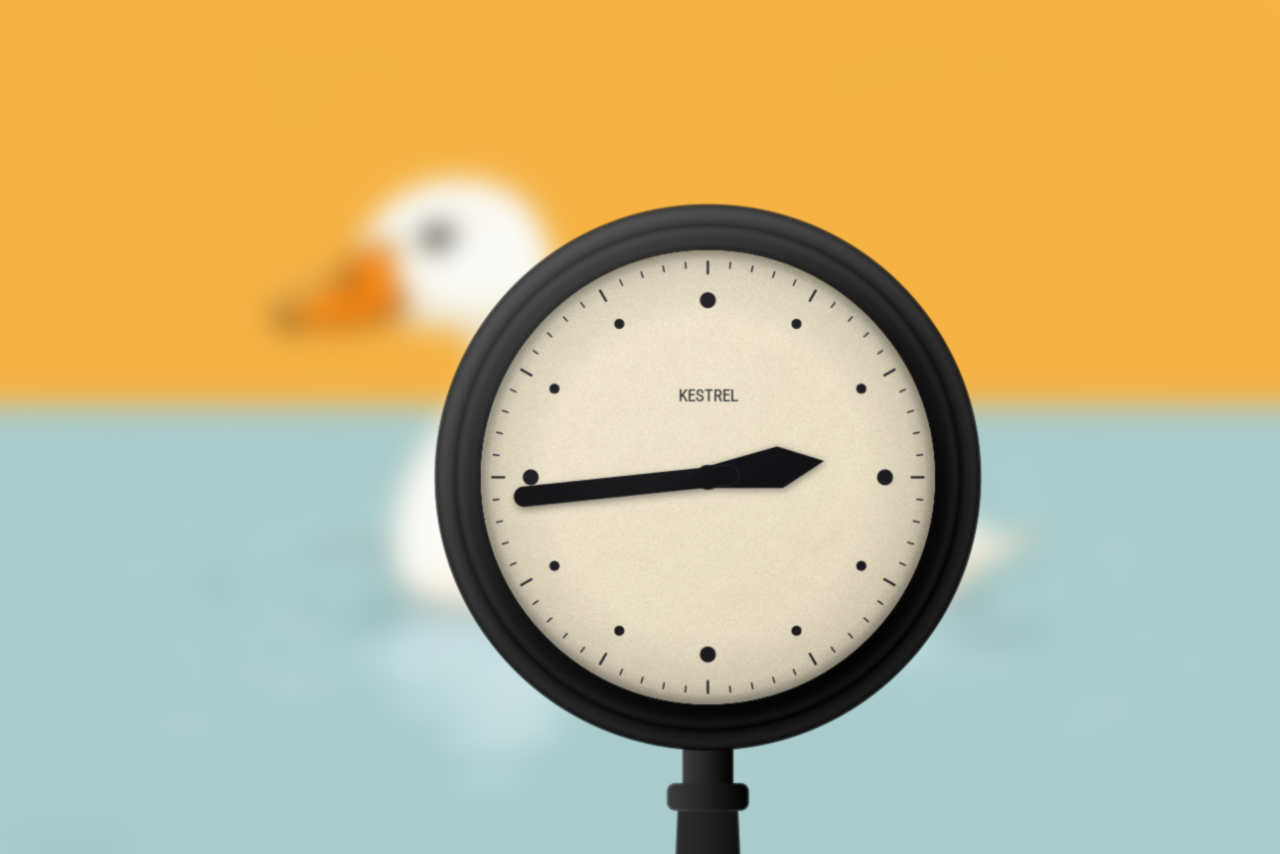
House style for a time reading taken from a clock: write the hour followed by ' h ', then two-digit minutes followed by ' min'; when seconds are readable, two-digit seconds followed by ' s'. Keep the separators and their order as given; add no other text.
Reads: 2 h 44 min
